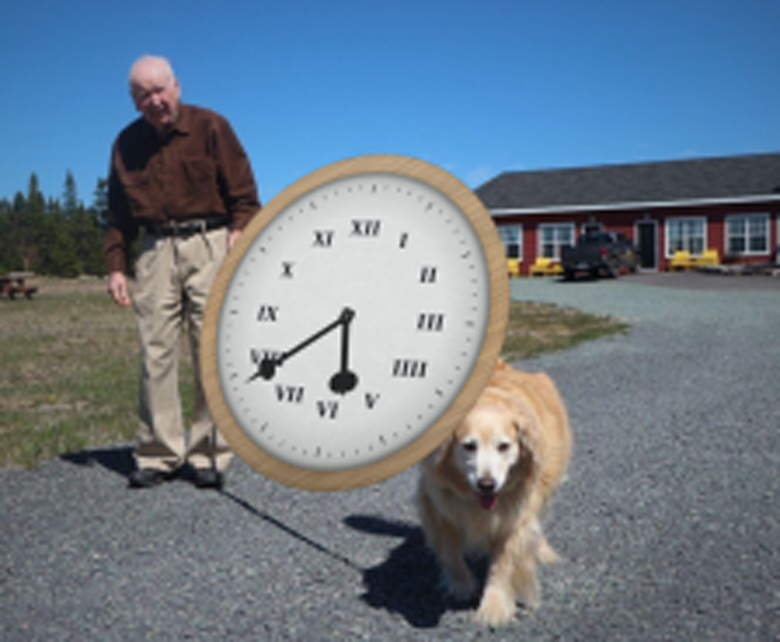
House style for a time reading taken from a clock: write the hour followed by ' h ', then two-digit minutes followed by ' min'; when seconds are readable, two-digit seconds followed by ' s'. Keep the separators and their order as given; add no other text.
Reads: 5 h 39 min
